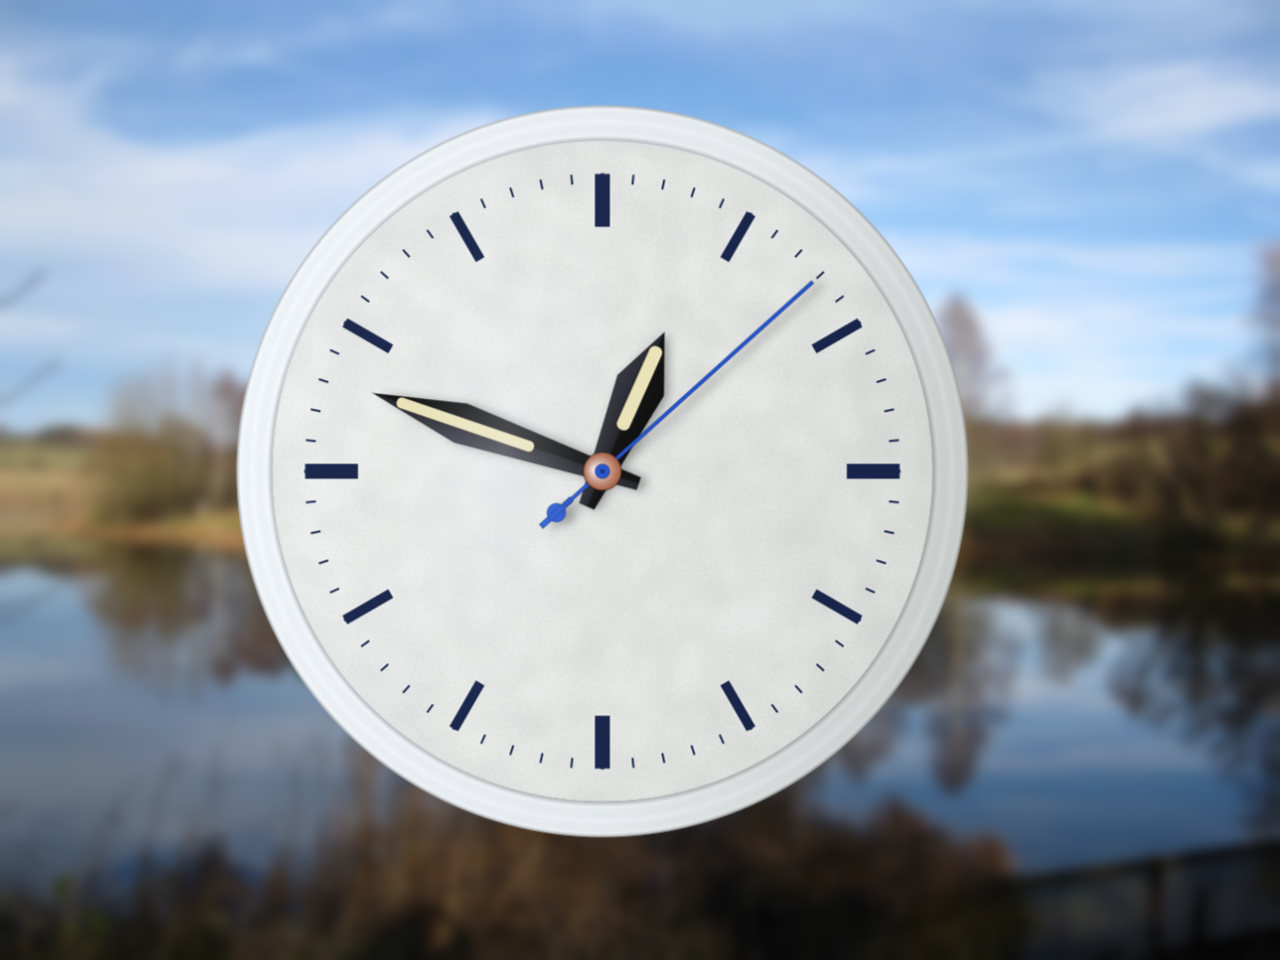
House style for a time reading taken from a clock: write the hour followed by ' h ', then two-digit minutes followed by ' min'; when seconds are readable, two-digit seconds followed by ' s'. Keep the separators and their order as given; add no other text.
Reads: 12 h 48 min 08 s
